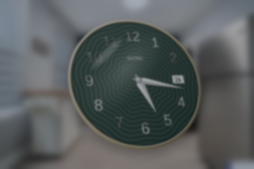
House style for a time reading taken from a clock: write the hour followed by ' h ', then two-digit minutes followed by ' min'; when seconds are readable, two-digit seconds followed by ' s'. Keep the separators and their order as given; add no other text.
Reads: 5 h 17 min
